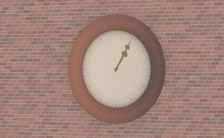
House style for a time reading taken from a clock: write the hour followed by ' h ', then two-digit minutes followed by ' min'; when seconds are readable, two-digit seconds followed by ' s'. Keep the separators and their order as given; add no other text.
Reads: 1 h 05 min
